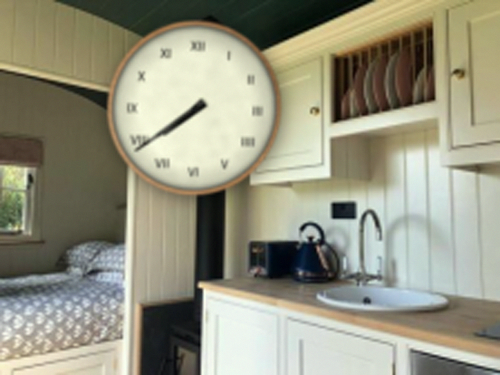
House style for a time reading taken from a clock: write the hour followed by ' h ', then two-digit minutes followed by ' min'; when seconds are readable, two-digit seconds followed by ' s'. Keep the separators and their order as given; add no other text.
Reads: 7 h 39 min
